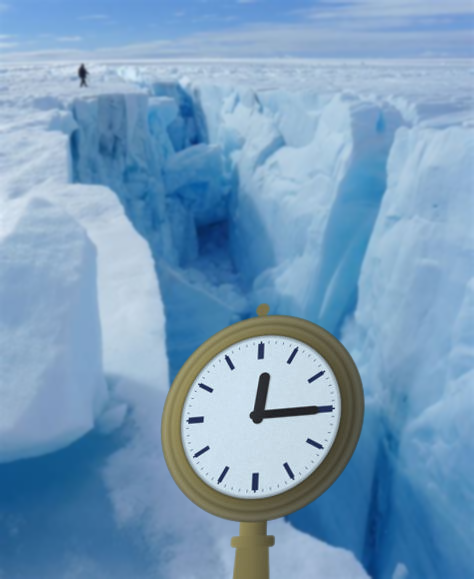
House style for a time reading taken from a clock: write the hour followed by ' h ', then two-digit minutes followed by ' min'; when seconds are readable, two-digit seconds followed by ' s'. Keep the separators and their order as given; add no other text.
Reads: 12 h 15 min
